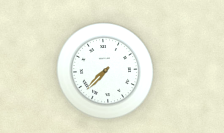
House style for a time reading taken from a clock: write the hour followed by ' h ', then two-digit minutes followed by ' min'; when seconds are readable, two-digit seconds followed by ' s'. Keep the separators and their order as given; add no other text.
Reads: 7 h 38 min
